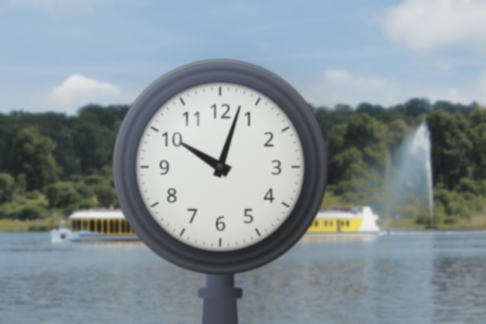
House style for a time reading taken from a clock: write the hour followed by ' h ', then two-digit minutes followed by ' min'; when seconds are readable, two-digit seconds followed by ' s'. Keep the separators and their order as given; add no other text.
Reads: 10 h 03 min
